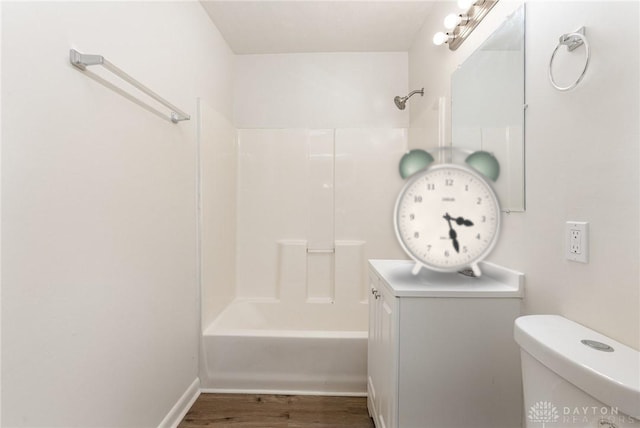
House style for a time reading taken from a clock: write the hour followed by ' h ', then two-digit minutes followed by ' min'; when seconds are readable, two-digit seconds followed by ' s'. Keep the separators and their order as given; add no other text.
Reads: 3 h 27 min
